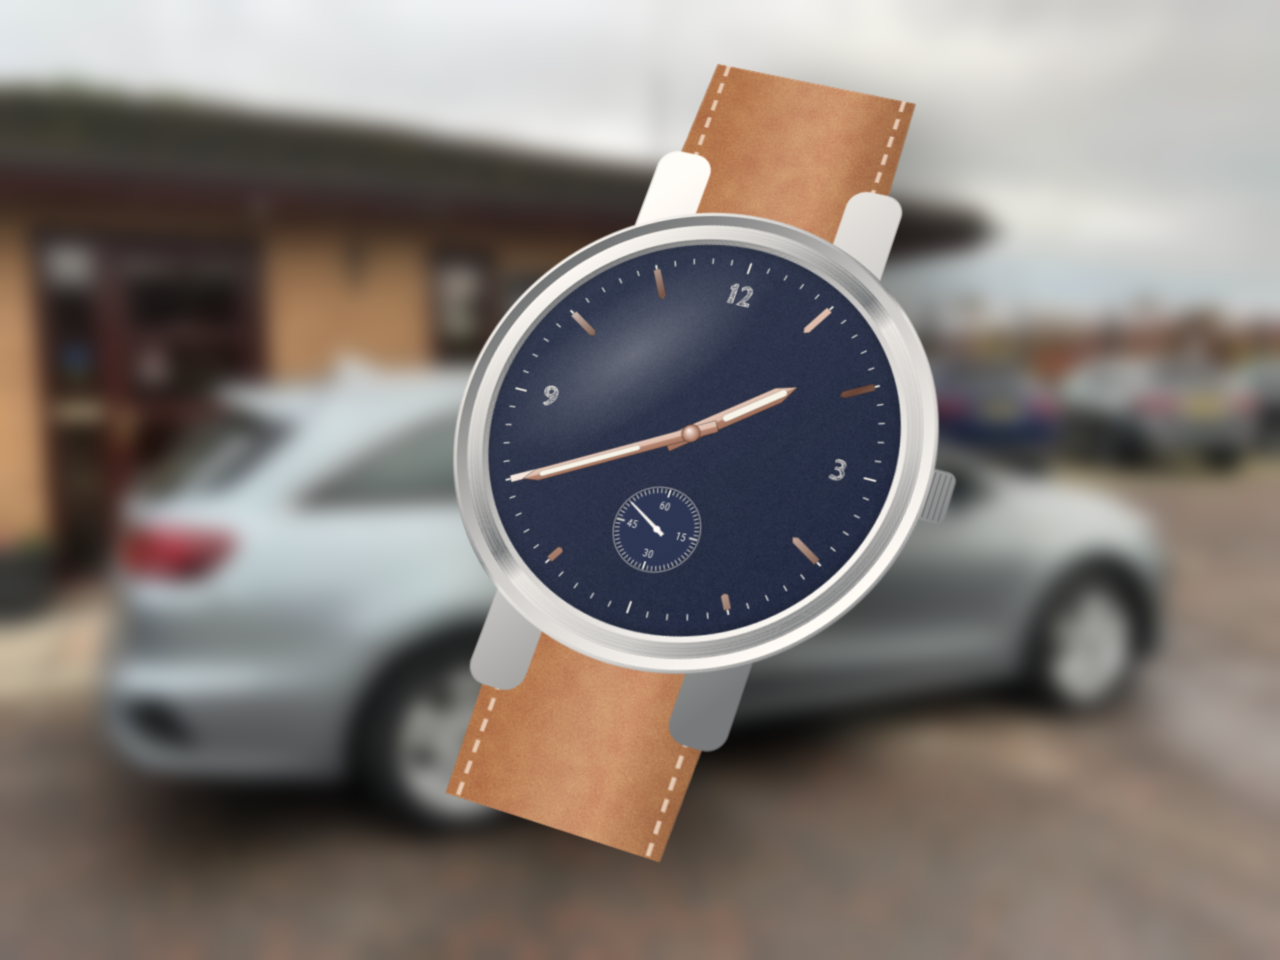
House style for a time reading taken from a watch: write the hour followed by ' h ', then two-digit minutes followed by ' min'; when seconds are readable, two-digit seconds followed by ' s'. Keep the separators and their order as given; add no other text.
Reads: 1 h 39 min 50 s
